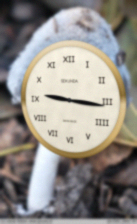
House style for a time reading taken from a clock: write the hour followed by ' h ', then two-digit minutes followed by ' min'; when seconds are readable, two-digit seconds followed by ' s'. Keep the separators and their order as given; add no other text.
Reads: 9 h 16 min
